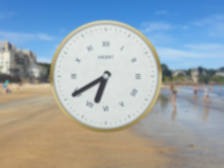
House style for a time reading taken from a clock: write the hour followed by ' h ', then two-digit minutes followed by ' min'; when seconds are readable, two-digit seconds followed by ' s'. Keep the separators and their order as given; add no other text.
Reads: 6 h 40 min
